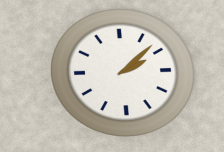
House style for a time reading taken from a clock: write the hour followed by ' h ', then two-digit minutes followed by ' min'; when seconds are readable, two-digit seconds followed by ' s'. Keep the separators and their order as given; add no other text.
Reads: 2 h 08 min
